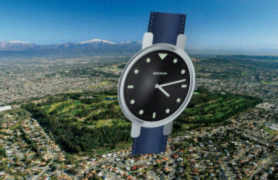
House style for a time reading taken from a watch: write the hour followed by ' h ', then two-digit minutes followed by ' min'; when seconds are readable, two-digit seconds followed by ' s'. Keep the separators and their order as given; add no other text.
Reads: 4 h 13 min
